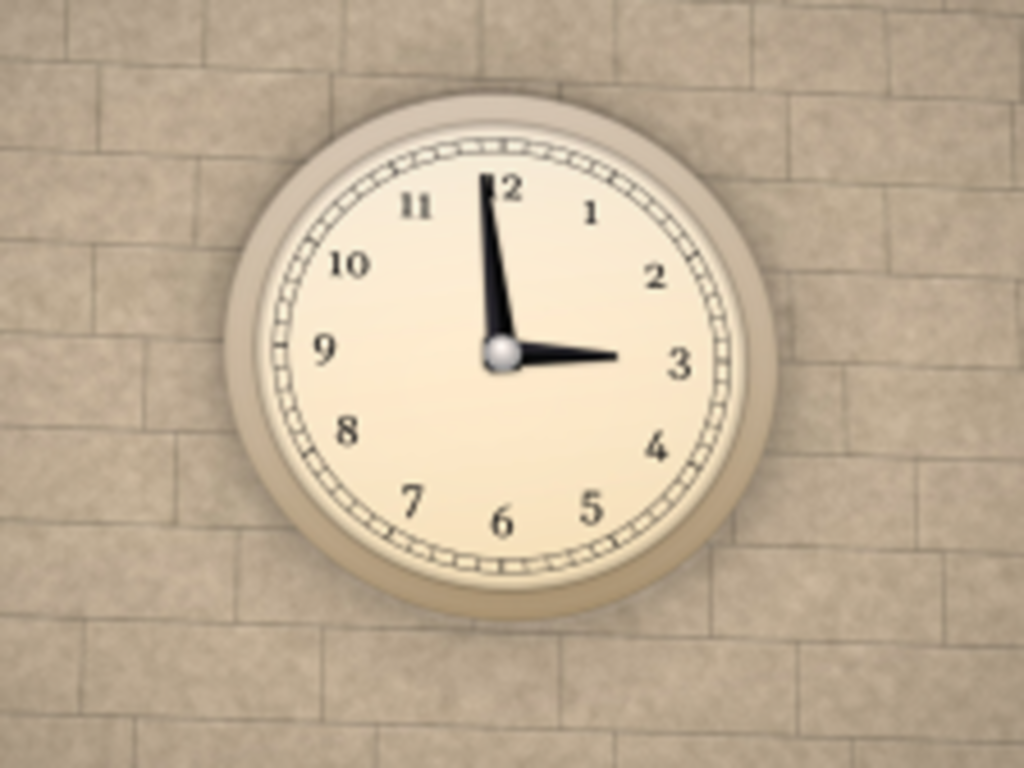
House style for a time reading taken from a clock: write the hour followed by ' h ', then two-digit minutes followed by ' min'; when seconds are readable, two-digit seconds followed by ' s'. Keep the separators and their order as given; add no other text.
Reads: 2 h 59 min
